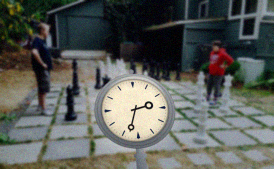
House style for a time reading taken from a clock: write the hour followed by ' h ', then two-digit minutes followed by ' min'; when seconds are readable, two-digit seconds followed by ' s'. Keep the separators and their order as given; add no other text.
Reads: 2 h 33 min
